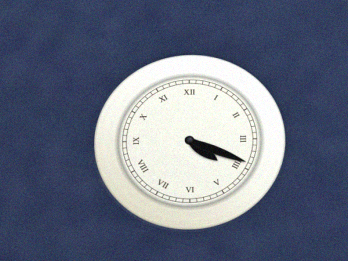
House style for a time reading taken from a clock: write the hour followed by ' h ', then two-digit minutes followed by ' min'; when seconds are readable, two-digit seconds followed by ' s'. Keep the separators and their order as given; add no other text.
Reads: 4 h 19 min
